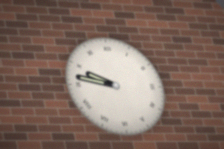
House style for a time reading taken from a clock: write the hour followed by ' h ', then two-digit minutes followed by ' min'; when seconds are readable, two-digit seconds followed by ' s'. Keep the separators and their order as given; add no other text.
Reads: 9 h 47 min
